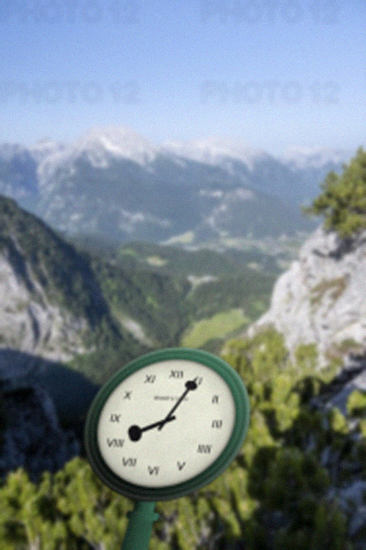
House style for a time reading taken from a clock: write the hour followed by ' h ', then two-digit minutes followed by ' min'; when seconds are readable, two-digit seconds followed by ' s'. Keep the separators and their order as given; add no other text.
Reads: 8 h 04 min
